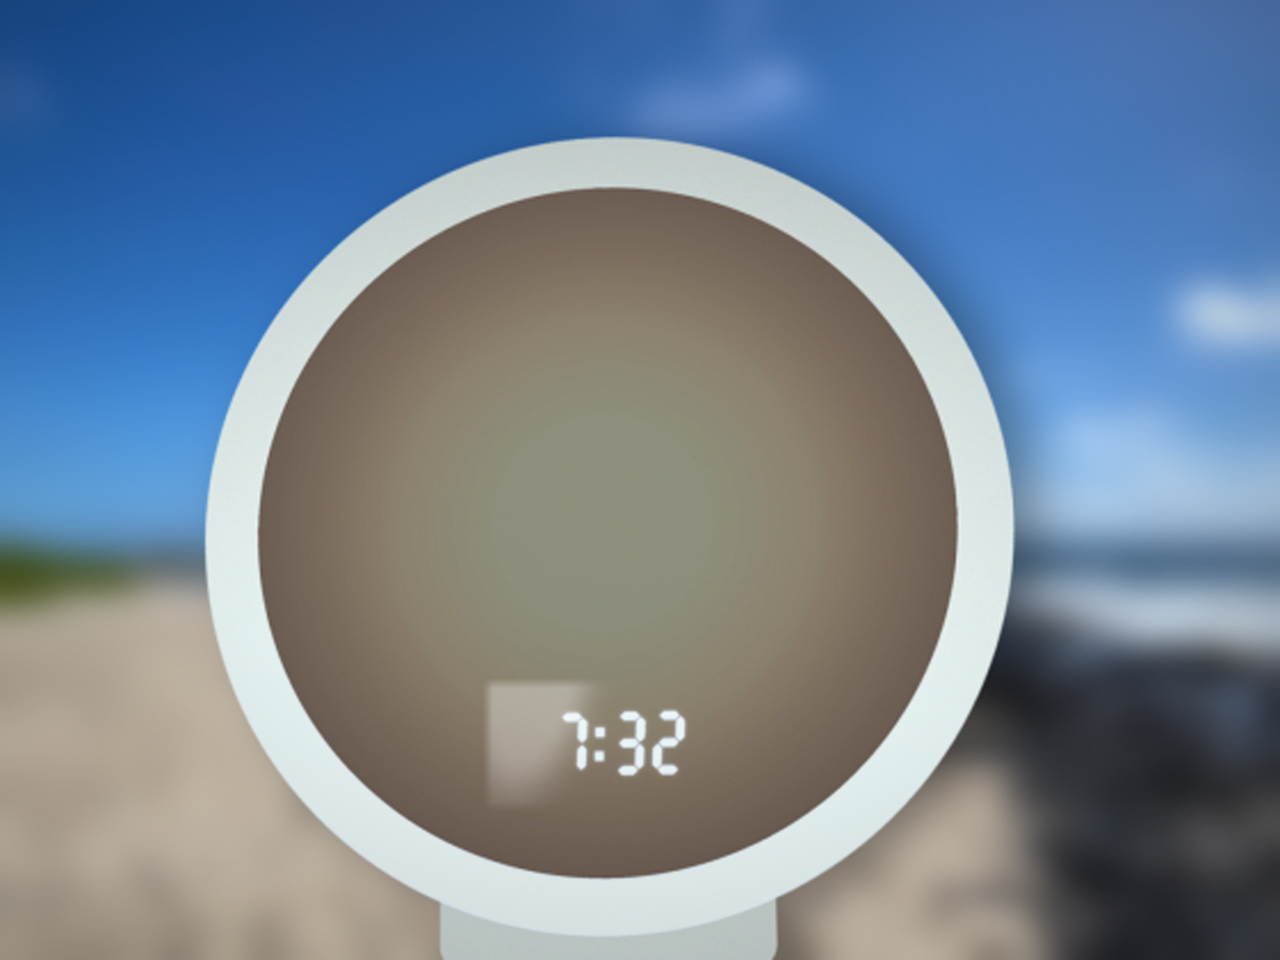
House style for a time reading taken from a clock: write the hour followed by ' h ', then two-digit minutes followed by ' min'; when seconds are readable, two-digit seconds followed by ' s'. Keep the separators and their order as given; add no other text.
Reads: 7 h 32 min
